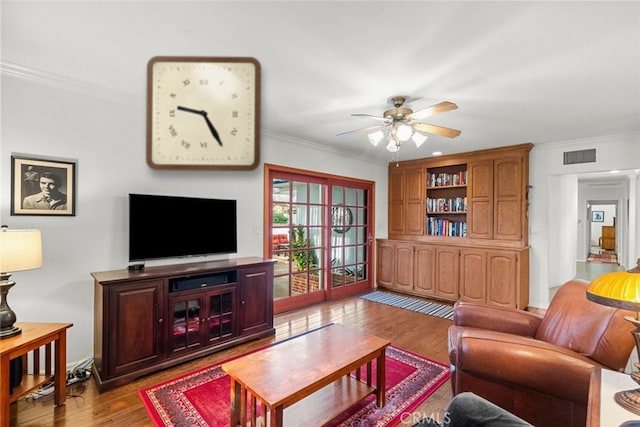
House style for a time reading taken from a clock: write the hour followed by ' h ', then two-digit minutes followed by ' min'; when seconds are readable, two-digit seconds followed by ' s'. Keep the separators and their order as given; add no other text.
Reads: 9 h 25 min
